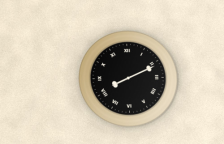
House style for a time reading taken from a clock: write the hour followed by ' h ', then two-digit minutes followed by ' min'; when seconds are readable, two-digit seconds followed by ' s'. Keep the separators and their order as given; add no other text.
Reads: 8 h 11 min
